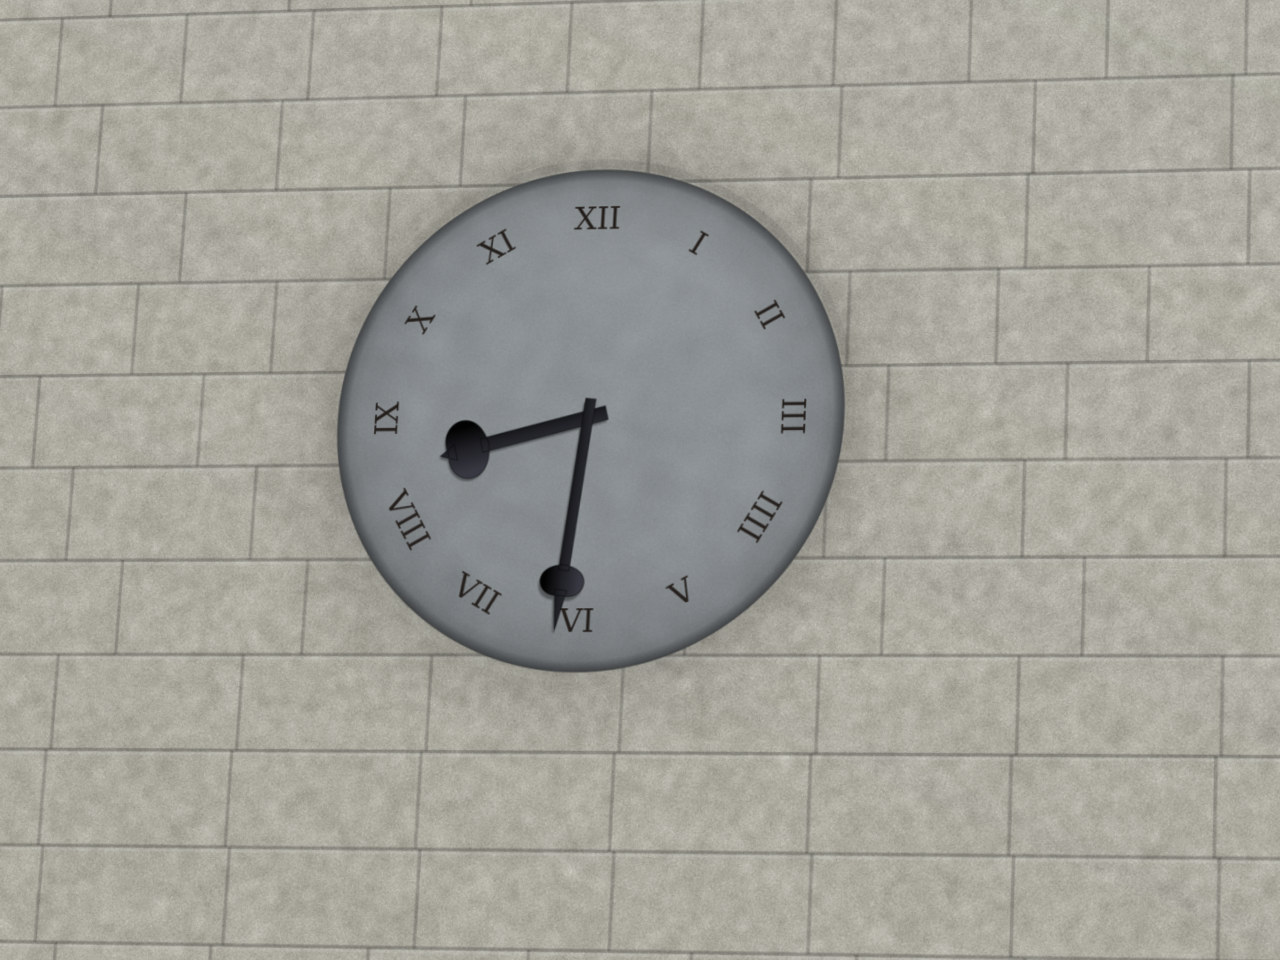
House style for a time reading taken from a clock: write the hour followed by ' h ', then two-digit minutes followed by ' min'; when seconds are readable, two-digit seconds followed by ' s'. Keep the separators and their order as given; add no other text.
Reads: 8 h 31 min
